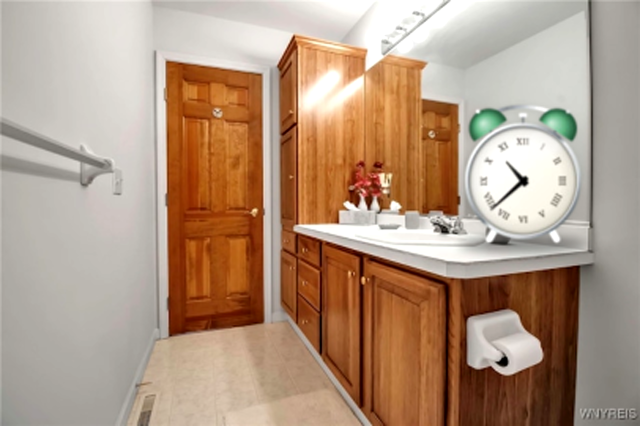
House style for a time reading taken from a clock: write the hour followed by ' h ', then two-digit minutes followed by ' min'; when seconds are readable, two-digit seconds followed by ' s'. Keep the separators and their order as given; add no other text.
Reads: 10 h 38 min
